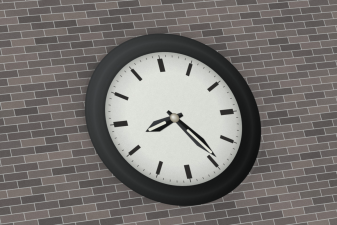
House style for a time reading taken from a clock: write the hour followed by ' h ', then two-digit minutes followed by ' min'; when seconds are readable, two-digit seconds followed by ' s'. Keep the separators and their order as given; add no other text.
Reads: 8 h 24 min
